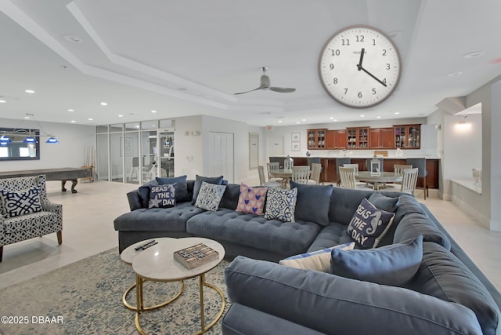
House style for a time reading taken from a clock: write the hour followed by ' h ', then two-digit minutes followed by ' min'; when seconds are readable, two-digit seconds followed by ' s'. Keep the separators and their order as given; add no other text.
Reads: 12 h 21 min
